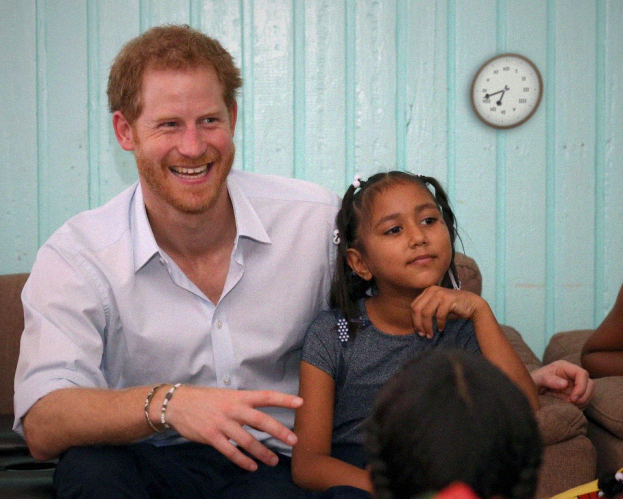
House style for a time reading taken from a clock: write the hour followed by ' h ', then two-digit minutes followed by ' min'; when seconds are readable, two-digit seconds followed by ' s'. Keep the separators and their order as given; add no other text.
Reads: 6 h 42 min
